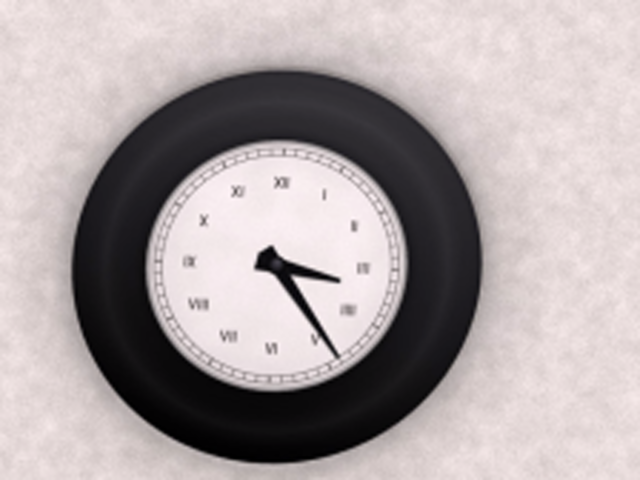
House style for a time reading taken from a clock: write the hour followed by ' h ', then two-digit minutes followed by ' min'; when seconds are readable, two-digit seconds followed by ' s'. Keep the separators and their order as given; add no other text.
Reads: 3 h 24 min
